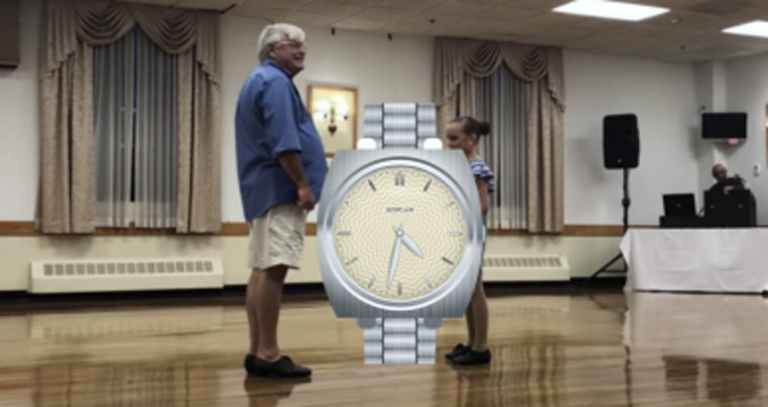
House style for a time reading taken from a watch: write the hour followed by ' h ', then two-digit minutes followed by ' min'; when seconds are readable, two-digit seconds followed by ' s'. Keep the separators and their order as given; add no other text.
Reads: 4 h 32 min
